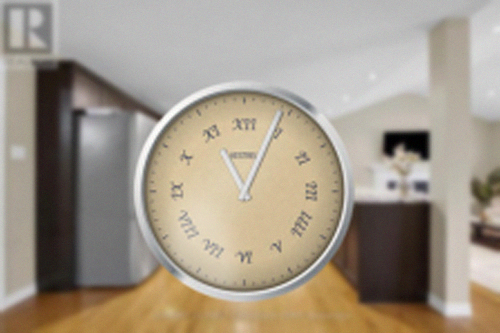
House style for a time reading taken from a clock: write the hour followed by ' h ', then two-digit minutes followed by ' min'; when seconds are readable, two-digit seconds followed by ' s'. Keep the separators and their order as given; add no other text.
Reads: 11 h 04 min
